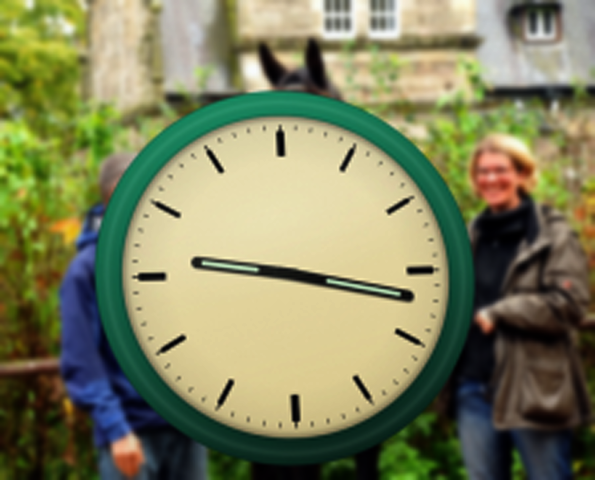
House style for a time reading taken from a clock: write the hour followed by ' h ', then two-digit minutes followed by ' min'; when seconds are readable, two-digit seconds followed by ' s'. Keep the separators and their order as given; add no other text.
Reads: 9 h 17 min
